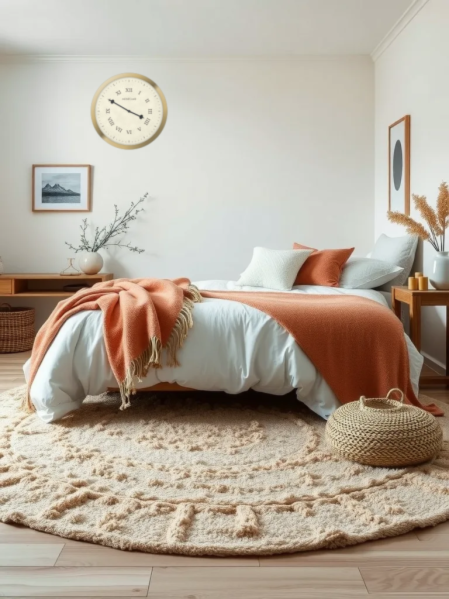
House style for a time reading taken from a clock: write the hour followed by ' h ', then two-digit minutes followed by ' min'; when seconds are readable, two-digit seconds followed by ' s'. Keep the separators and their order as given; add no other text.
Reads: 3 h 50 min
